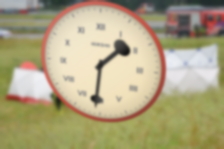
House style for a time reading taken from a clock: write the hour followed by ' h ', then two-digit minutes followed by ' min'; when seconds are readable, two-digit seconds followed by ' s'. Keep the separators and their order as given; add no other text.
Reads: 1 h 31 min
